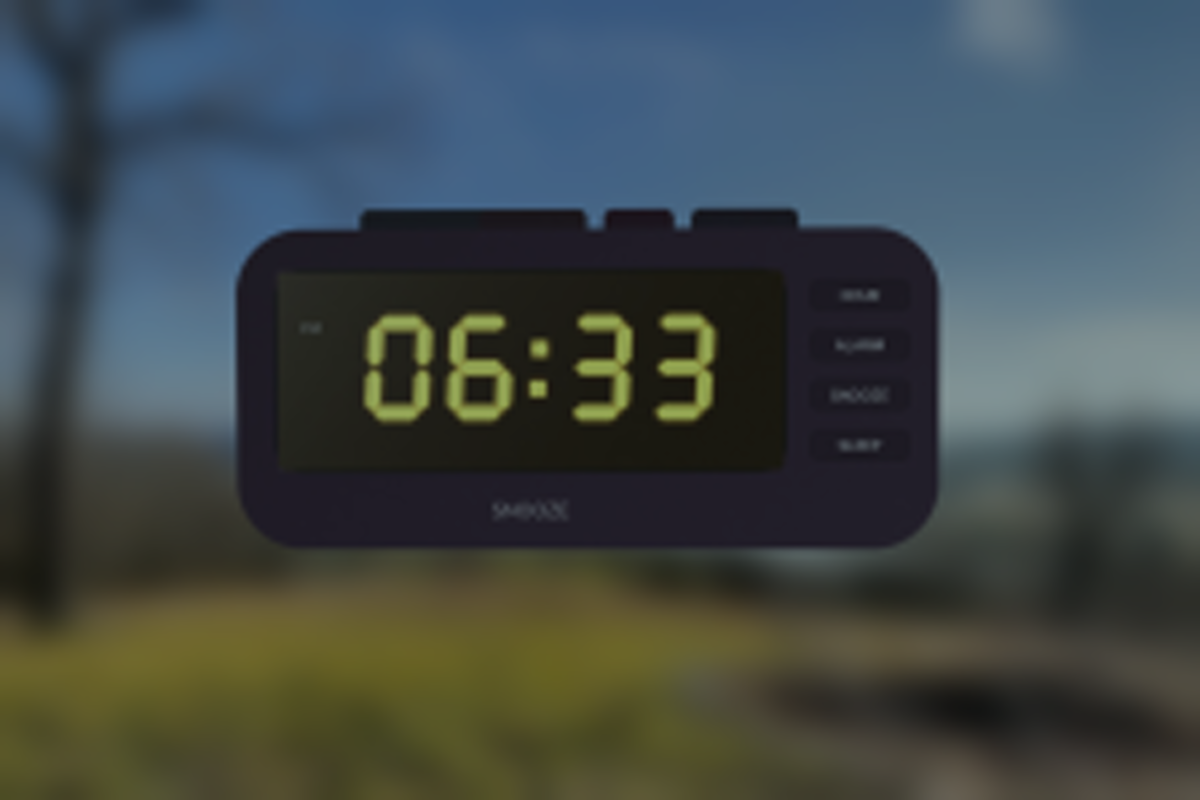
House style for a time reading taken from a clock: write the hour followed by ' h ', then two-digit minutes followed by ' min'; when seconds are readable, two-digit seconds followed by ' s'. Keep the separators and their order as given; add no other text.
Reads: 6 h 33 min
